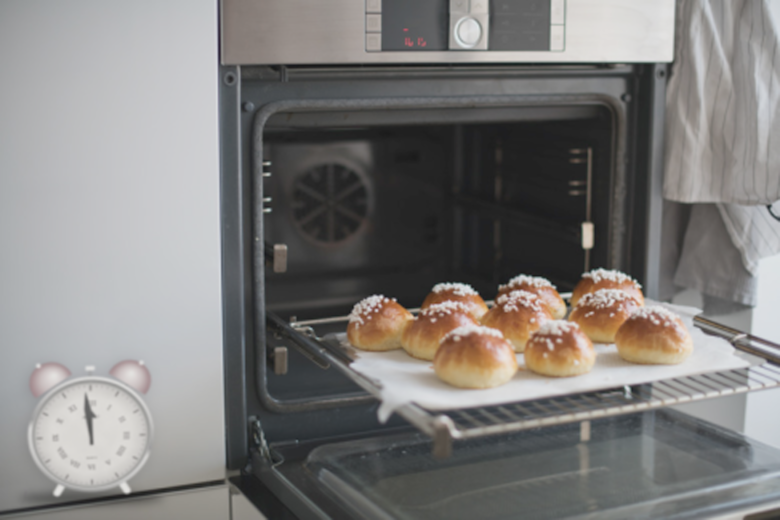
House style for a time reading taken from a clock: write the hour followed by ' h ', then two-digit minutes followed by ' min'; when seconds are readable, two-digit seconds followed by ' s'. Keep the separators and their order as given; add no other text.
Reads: 11 h 59 min
